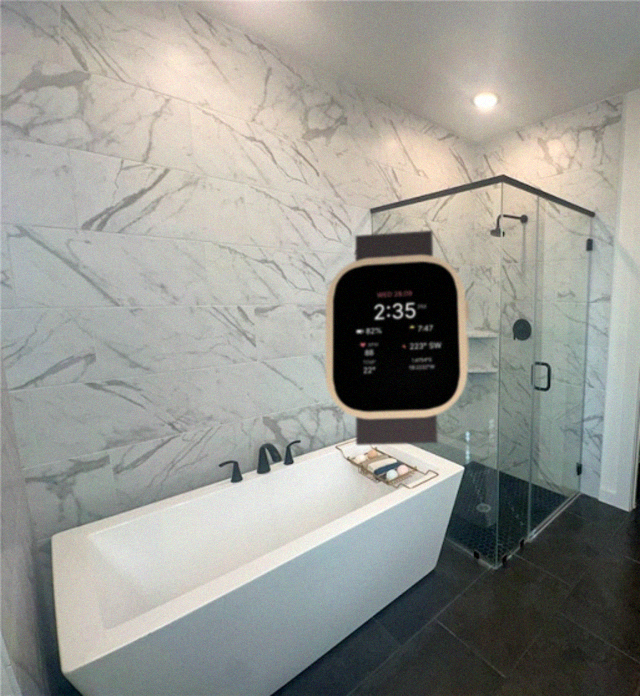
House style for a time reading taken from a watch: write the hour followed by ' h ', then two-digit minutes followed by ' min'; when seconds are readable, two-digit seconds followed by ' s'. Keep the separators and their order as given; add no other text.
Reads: 2 h 35 min
